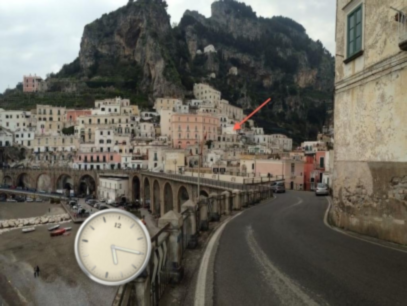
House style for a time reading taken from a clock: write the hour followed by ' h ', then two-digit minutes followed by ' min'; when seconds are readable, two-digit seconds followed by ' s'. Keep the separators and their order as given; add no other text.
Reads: 5 h 15 min
